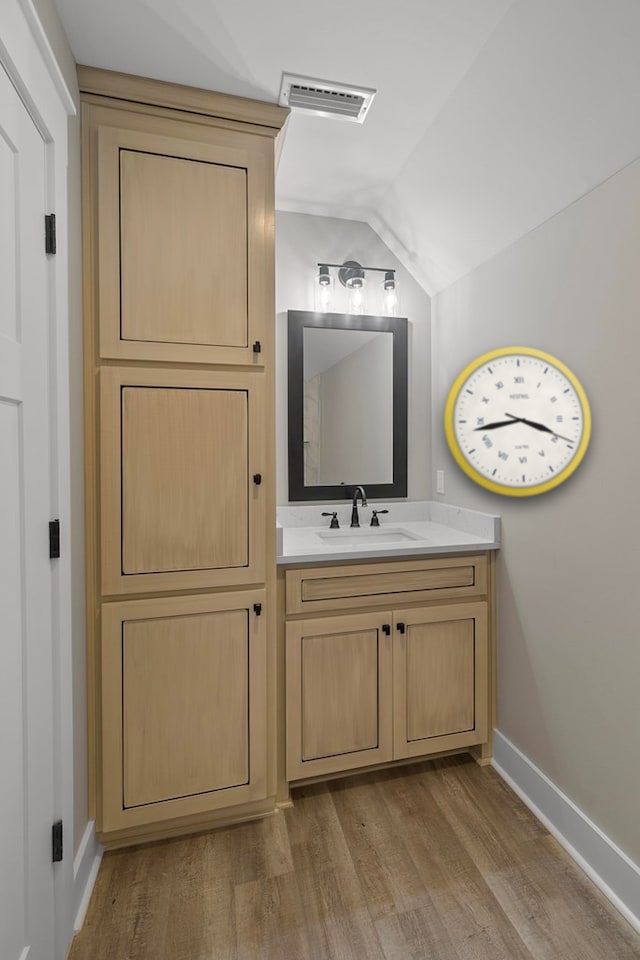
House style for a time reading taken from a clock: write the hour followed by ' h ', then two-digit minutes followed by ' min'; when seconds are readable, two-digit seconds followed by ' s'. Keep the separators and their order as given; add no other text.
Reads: 3 h 43 min 19 s
